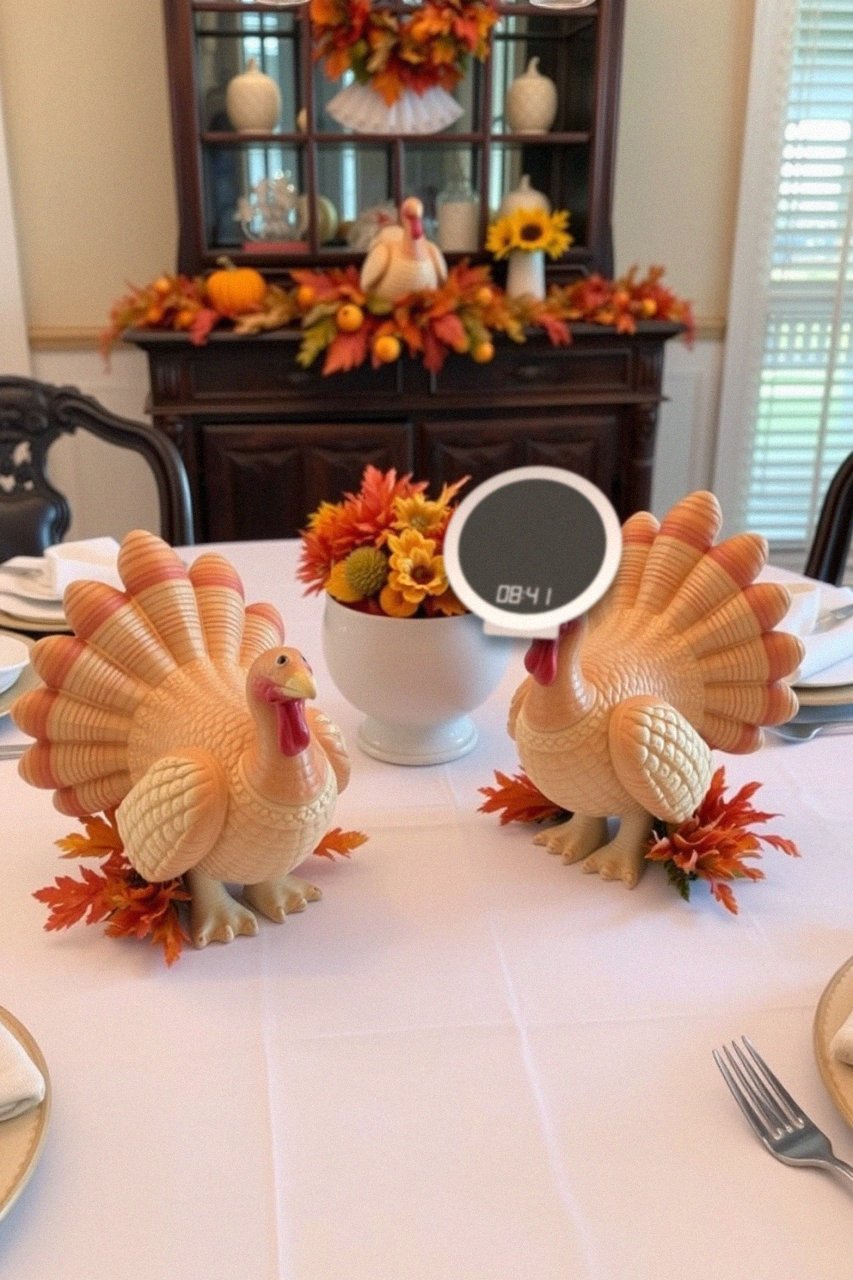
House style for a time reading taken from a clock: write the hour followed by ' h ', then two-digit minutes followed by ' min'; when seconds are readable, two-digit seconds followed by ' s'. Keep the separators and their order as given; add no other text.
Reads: 8 h 41 min
